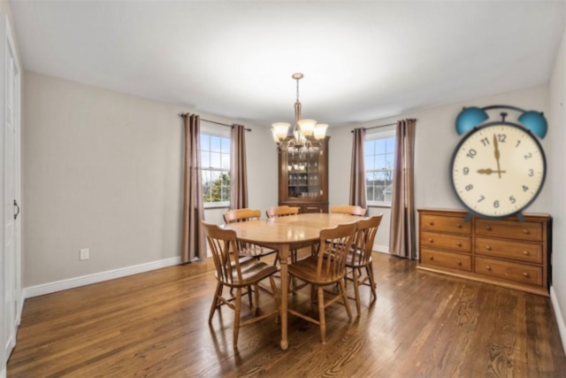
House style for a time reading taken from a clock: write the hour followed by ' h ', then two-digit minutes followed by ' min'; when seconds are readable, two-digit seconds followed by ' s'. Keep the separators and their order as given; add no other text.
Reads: 8 h 58 min
